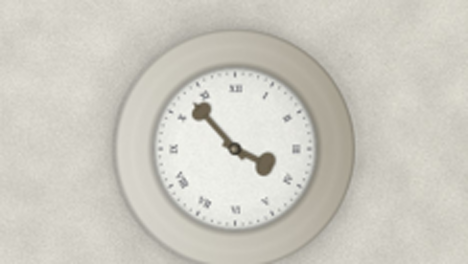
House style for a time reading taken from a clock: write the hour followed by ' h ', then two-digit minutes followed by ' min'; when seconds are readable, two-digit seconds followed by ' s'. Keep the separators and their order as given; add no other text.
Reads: 3 h 53 min
